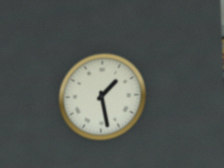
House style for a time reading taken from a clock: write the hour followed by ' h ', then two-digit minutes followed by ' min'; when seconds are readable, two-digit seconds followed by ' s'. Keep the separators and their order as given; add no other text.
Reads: 1 h 28 min
